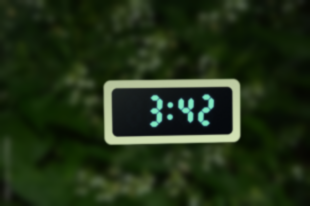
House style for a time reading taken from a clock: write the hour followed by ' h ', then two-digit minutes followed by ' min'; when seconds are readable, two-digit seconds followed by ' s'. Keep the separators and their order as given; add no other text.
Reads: 3 h 42 min
